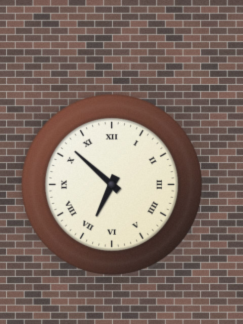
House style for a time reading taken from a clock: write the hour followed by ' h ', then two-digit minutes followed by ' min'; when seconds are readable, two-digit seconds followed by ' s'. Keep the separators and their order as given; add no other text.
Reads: 6 h 52 min
